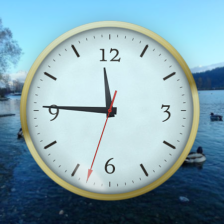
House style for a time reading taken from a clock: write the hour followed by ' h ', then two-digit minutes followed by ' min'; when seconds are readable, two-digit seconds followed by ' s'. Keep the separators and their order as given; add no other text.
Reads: 11 h 45 min 33 s
